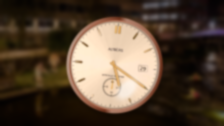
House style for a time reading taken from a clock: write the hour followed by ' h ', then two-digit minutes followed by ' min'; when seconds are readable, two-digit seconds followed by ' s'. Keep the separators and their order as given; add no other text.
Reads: 5 h 20 min
